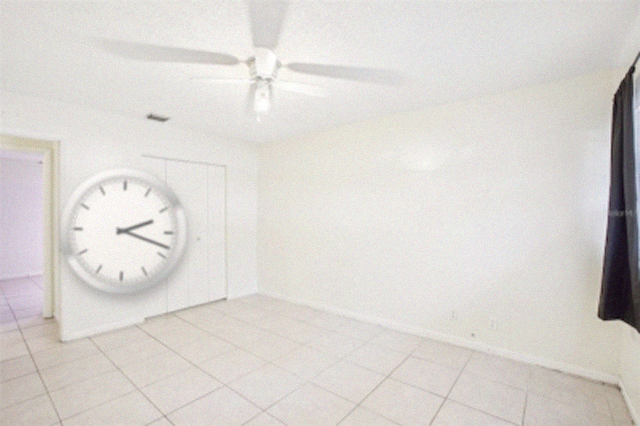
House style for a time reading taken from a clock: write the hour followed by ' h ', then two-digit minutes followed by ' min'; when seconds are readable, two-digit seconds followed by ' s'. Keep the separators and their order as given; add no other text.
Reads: 2 h 18 min
